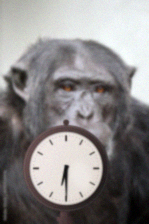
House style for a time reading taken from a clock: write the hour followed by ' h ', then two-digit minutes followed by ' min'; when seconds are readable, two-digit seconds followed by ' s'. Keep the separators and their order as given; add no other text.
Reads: 6 h 30 min
